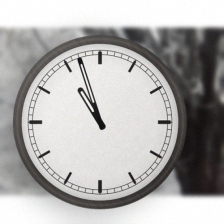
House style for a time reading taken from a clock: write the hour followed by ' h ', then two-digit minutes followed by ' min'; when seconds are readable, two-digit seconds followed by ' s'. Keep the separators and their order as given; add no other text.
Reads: 10 h 57 min
